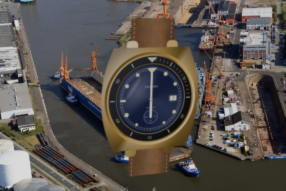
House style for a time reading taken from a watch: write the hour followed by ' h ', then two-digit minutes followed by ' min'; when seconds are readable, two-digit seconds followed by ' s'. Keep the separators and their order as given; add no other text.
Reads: 6 h 00 min
